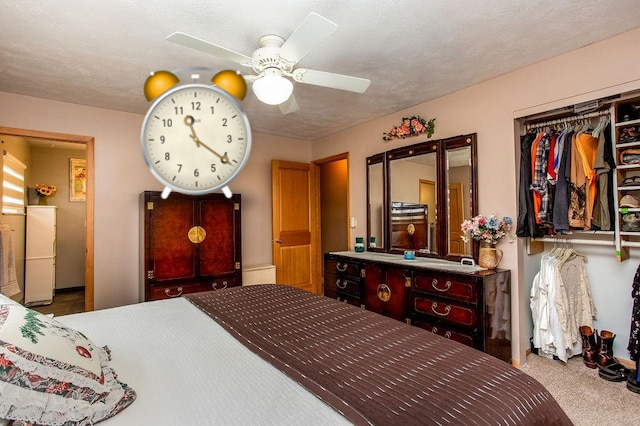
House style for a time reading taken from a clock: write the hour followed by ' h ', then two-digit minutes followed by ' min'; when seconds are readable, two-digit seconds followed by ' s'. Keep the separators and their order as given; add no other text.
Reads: 11 h 21 min
